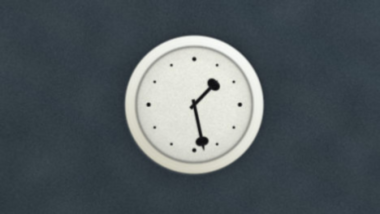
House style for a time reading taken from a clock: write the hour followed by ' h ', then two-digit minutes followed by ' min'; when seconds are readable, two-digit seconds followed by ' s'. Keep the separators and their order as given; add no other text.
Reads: 1 h 28 min
